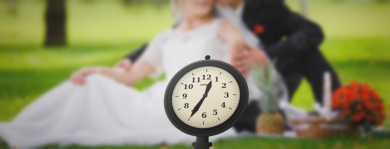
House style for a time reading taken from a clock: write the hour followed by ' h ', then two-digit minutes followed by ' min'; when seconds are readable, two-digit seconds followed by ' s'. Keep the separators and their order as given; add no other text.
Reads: 12 h 35 min
